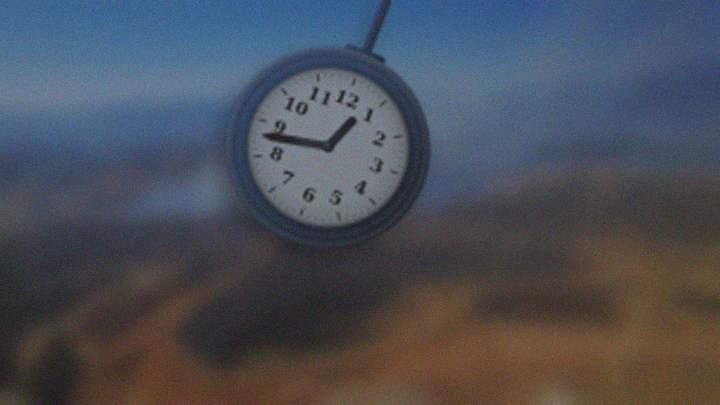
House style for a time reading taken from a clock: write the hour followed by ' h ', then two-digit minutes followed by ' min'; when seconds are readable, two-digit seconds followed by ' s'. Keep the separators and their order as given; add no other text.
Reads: 12 h 43 min
